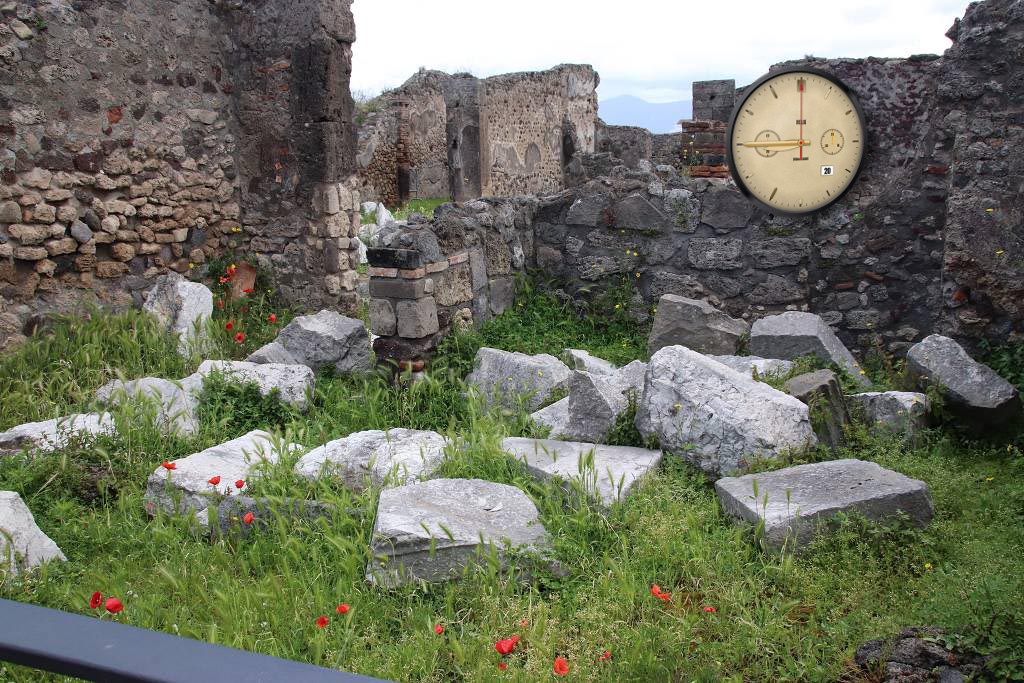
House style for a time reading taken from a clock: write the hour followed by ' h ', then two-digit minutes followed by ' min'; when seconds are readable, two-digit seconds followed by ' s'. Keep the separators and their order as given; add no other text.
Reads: 8 h 45 min
